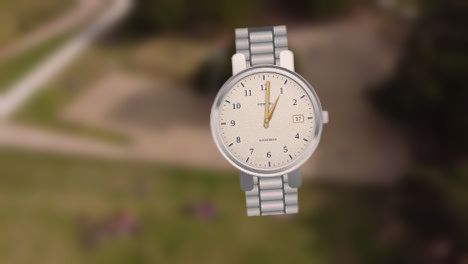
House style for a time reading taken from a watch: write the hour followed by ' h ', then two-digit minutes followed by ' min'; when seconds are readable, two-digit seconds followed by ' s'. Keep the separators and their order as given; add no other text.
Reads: 1 h 01 min
